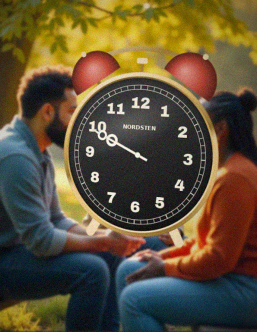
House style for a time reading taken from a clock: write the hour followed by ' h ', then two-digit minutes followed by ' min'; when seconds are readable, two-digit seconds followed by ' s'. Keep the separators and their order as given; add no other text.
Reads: 9 h 49 min
